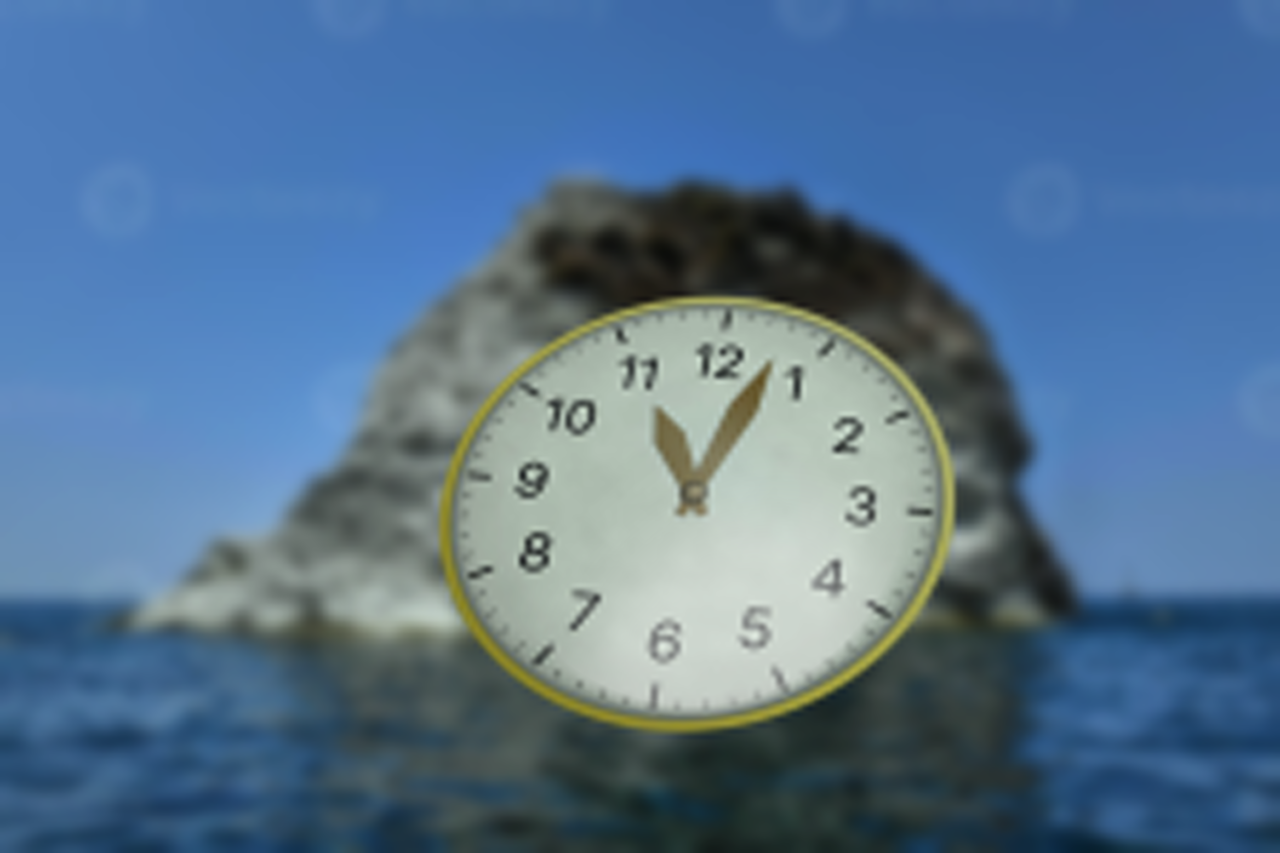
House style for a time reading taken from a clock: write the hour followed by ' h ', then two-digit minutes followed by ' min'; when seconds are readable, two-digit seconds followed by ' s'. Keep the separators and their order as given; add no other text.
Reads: 11 h 03 min
